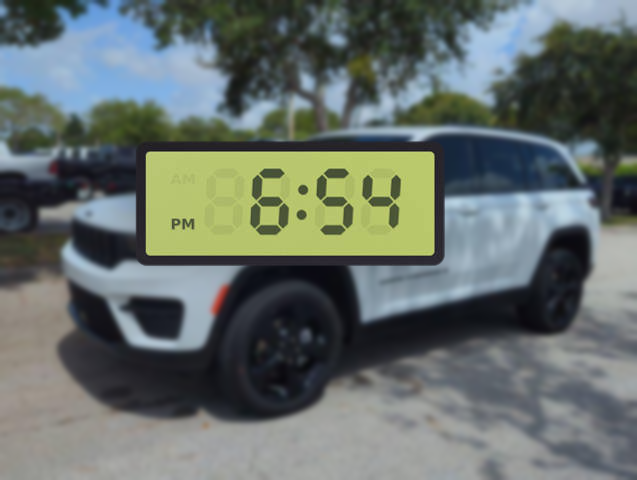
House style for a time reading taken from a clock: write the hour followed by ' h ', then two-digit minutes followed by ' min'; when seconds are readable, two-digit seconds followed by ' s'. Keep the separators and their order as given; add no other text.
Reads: 6 h 54 min
